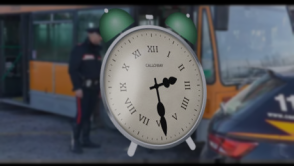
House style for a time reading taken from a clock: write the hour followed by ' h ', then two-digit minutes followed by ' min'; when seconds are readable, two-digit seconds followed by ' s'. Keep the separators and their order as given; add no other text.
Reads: 2 h 29 min
